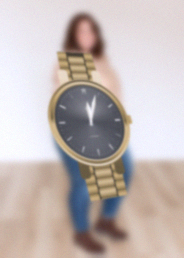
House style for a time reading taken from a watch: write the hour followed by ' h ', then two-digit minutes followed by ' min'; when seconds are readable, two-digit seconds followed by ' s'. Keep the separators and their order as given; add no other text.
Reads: 12 h 04 min
